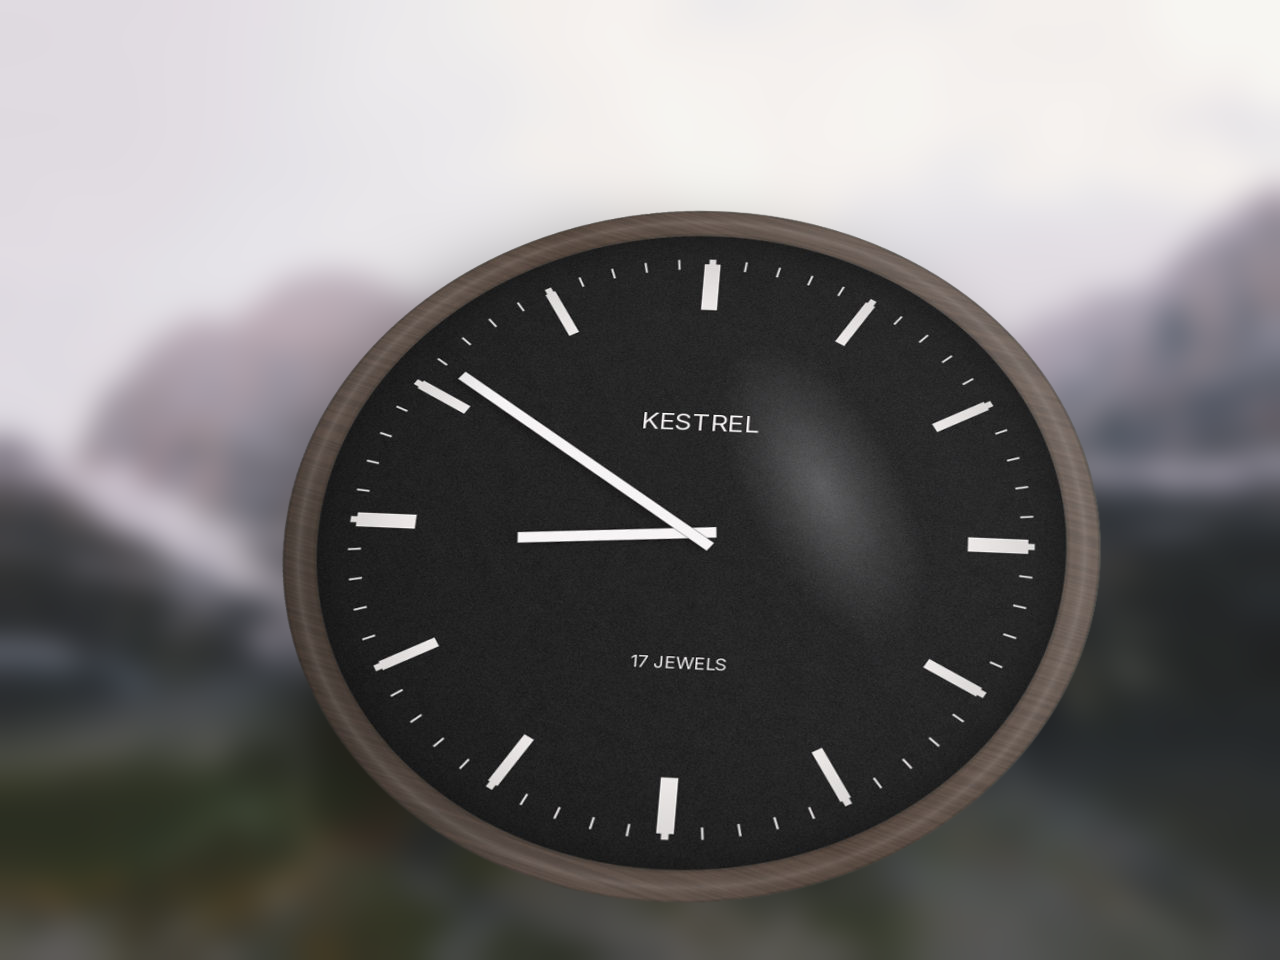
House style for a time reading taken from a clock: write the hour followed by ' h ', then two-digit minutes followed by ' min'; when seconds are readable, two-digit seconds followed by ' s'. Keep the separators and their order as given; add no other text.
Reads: 8 h 51 min
